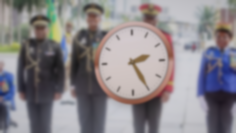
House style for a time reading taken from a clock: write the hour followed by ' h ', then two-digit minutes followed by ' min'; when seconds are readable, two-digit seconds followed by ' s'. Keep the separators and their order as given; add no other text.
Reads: 2 h 25 min
